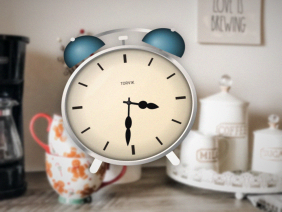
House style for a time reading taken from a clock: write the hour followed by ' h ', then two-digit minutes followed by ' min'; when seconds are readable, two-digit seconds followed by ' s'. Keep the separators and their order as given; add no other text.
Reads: 3 h 31 min
